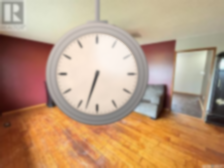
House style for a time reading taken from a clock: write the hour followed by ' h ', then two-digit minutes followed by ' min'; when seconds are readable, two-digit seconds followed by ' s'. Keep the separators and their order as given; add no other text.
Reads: 6 h 33 min
